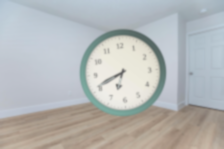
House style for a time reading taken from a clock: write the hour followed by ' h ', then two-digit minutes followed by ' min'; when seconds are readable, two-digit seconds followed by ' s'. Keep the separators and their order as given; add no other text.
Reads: 6 h 41 min
